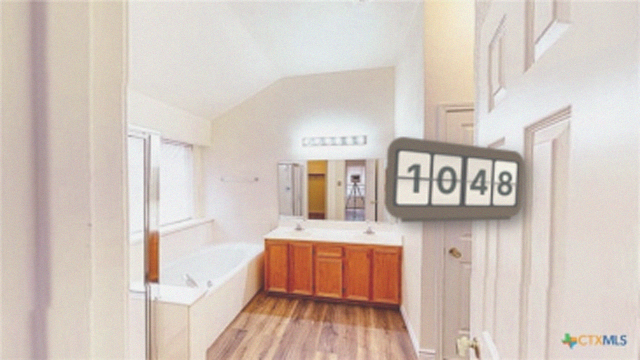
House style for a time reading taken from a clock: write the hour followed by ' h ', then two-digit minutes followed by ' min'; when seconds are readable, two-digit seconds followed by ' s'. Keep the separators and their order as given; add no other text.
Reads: 10 h 48 min
